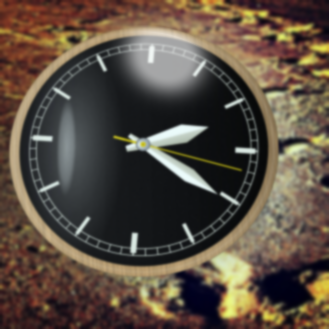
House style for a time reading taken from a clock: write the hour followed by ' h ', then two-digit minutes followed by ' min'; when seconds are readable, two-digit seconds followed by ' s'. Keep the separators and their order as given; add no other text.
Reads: 2 h 20 min 17 s
